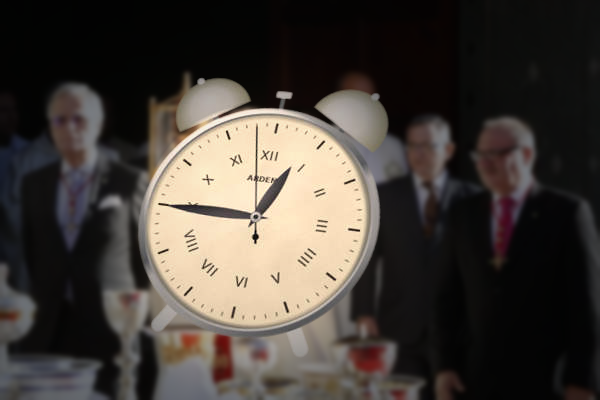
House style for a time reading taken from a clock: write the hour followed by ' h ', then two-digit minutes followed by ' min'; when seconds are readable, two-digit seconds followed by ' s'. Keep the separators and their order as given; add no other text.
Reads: 12 h 44 min 58 s
